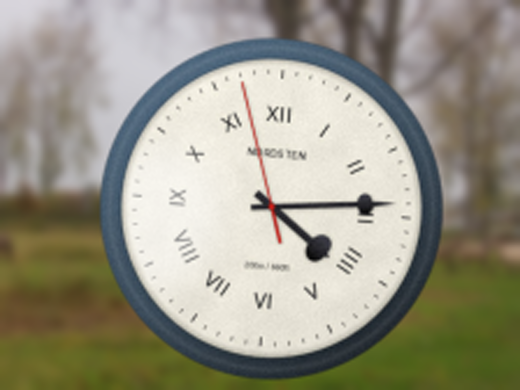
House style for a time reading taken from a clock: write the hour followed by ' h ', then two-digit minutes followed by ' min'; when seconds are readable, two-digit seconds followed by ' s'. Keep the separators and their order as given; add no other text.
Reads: 4 h 13 min 57 s
